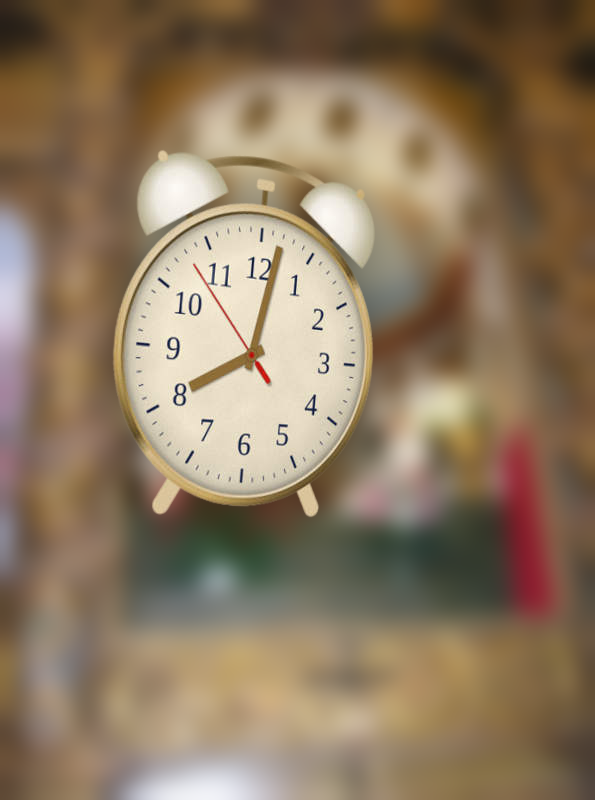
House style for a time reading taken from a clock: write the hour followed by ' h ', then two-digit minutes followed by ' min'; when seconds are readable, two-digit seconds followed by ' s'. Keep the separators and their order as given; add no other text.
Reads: 8 h 01 min 53 s
